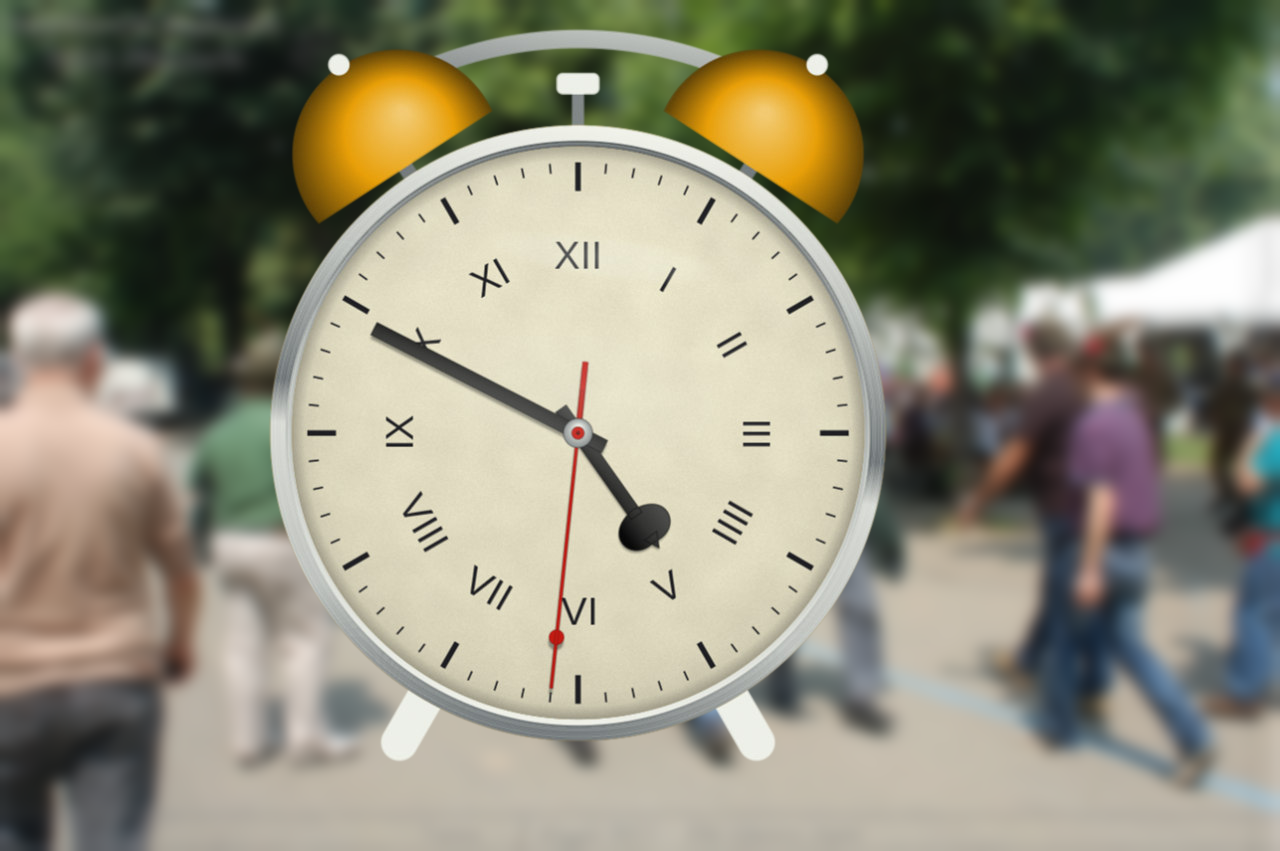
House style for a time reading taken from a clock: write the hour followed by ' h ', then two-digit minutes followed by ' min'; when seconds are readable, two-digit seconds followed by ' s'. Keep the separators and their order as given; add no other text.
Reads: 4 h 49 min 31 s
